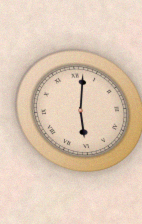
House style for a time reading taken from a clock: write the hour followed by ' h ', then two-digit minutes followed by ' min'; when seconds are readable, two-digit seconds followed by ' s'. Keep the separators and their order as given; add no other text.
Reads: 6 h 02 min
